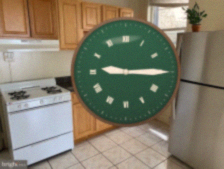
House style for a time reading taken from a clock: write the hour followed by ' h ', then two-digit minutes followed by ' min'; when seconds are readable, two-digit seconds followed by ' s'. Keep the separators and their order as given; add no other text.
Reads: 9 h 15 min
